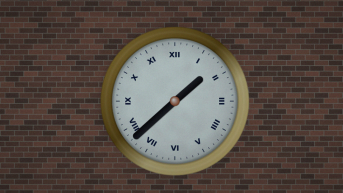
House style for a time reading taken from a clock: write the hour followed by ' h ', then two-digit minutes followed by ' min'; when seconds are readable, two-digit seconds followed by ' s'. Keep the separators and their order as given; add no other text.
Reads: 1 h 38 min
